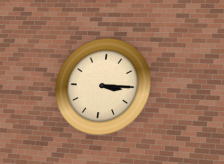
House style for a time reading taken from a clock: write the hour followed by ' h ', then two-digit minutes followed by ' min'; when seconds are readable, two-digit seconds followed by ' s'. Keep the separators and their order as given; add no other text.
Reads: 3 h 15 min
